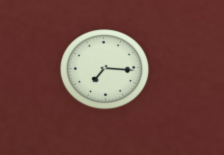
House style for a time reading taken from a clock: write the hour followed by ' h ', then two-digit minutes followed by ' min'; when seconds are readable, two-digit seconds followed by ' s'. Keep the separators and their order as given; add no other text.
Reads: 7 h 16 min
